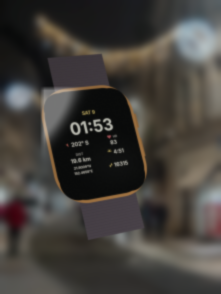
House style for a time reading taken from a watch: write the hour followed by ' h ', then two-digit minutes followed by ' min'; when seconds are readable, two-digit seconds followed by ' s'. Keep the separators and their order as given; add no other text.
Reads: 1 h 53 min
